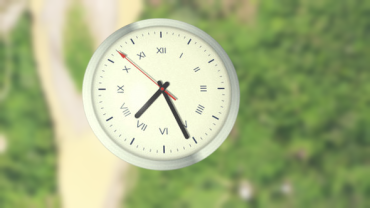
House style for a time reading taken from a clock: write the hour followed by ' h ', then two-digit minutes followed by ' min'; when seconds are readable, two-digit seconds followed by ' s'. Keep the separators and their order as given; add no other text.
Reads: 7 h 25 min 52 s
